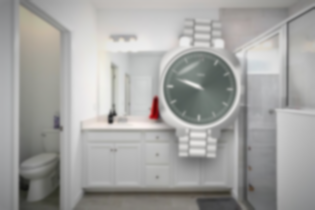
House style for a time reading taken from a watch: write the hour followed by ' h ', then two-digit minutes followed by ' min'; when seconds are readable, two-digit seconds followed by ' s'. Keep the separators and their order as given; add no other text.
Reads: 9 h 48 min
